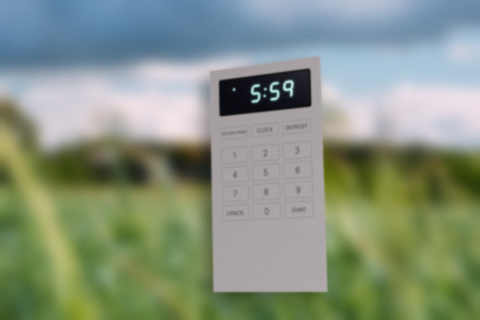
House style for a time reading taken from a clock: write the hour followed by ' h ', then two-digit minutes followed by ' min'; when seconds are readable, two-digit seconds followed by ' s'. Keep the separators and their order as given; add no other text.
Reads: 5 h 59 min
